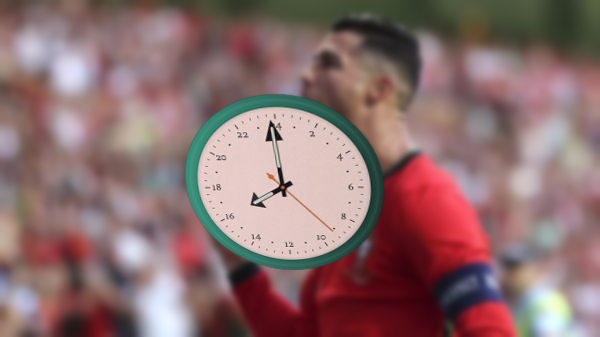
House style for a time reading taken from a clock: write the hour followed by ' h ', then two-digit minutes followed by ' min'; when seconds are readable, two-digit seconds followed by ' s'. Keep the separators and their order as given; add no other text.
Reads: 15 h 59 min 23 s
